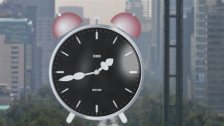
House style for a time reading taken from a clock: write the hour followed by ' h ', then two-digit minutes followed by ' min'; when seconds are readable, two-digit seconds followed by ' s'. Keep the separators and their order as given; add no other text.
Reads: 1 h 43 min
